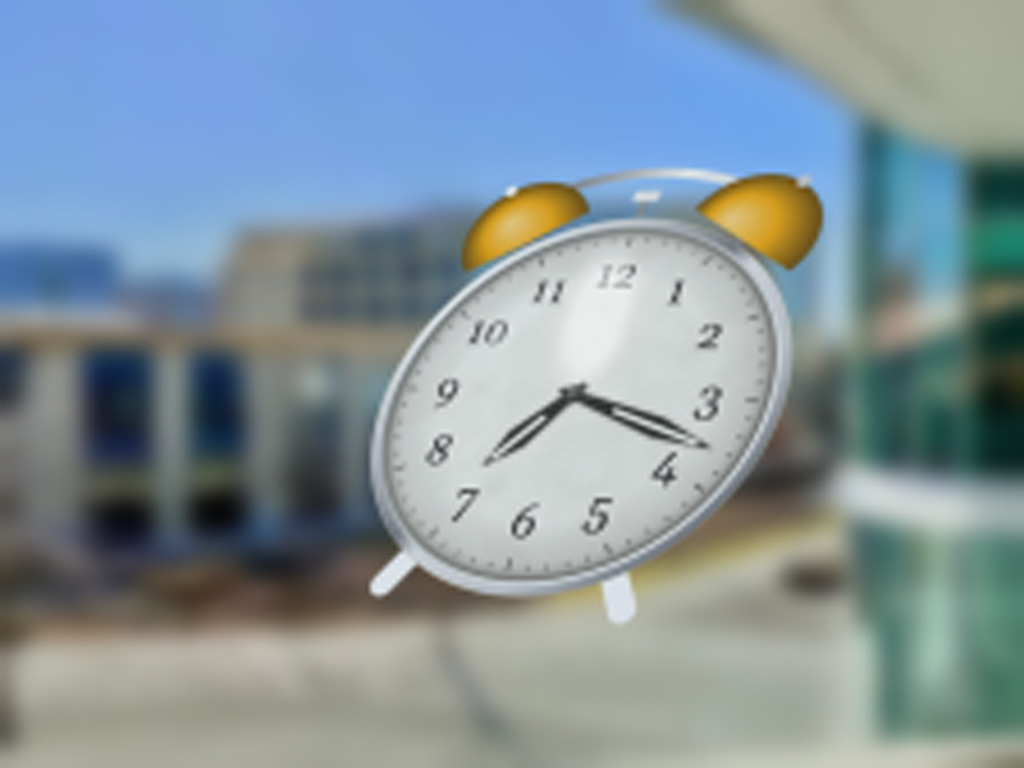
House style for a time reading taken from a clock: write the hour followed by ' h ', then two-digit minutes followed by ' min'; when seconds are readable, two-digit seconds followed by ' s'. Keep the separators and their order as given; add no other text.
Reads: 7 h 18 min
